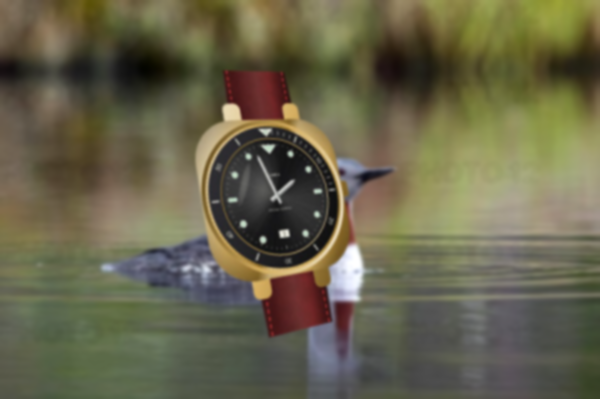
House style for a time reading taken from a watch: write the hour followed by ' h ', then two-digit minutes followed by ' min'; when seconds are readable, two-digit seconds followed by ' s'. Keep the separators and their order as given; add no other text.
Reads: 1 h 57 min
